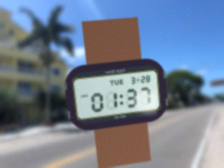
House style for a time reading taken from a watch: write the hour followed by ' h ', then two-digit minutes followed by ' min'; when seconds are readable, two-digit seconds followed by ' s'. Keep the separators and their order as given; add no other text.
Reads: 1 h 37 min
